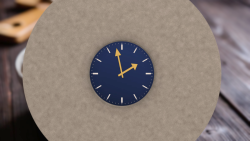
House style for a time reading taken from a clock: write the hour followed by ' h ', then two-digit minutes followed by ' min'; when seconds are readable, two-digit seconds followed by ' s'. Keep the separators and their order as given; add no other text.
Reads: 1 h 58 min
